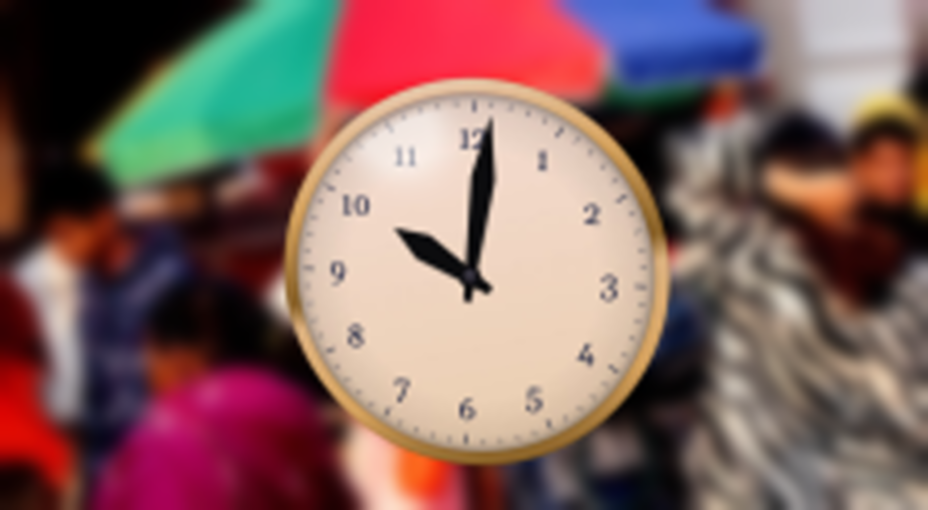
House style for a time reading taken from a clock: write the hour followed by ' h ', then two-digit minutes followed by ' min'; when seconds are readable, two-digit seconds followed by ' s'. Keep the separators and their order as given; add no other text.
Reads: 10 h 01 min
